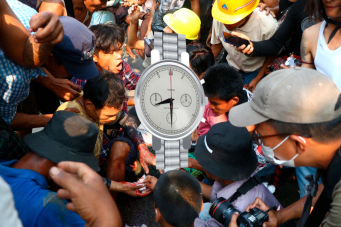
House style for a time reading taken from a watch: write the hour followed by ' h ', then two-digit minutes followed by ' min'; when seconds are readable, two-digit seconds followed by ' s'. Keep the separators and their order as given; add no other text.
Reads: 8 h 30 min
